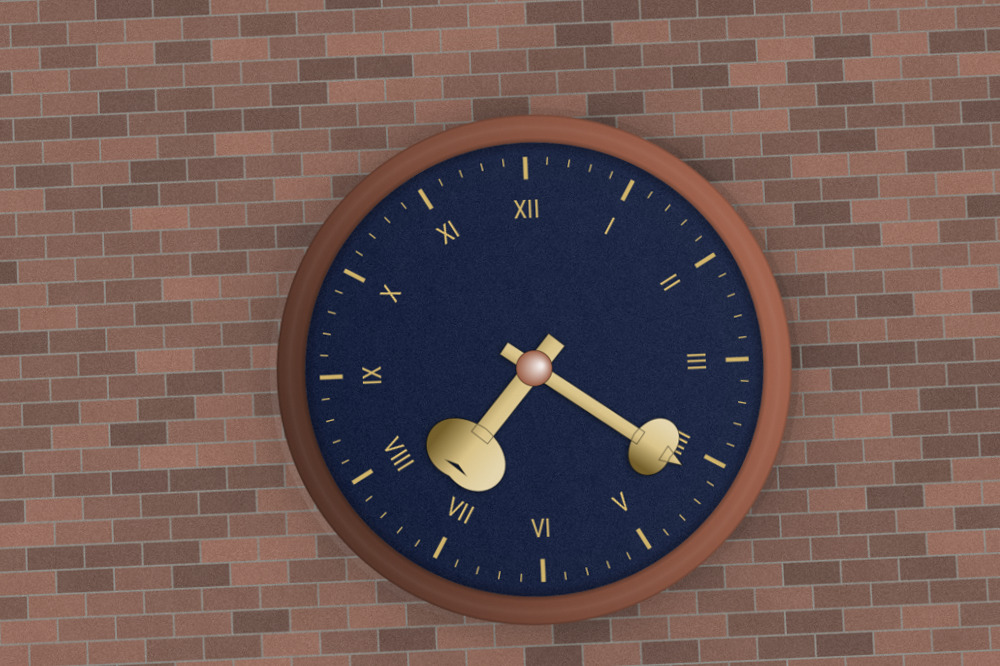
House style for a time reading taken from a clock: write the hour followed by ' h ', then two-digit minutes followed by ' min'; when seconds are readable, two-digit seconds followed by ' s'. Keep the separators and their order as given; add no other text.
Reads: 7 h 21 min
